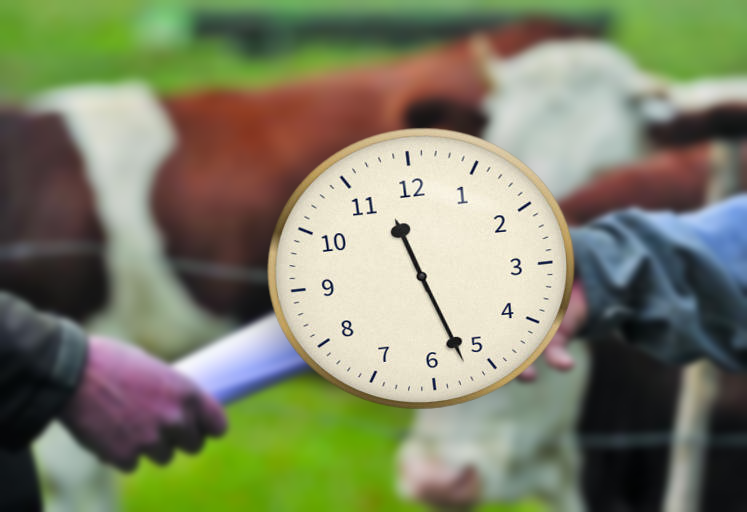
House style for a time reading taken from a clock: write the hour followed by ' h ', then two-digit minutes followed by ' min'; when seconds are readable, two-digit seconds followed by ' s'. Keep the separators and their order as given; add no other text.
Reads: 11 h 27 min
